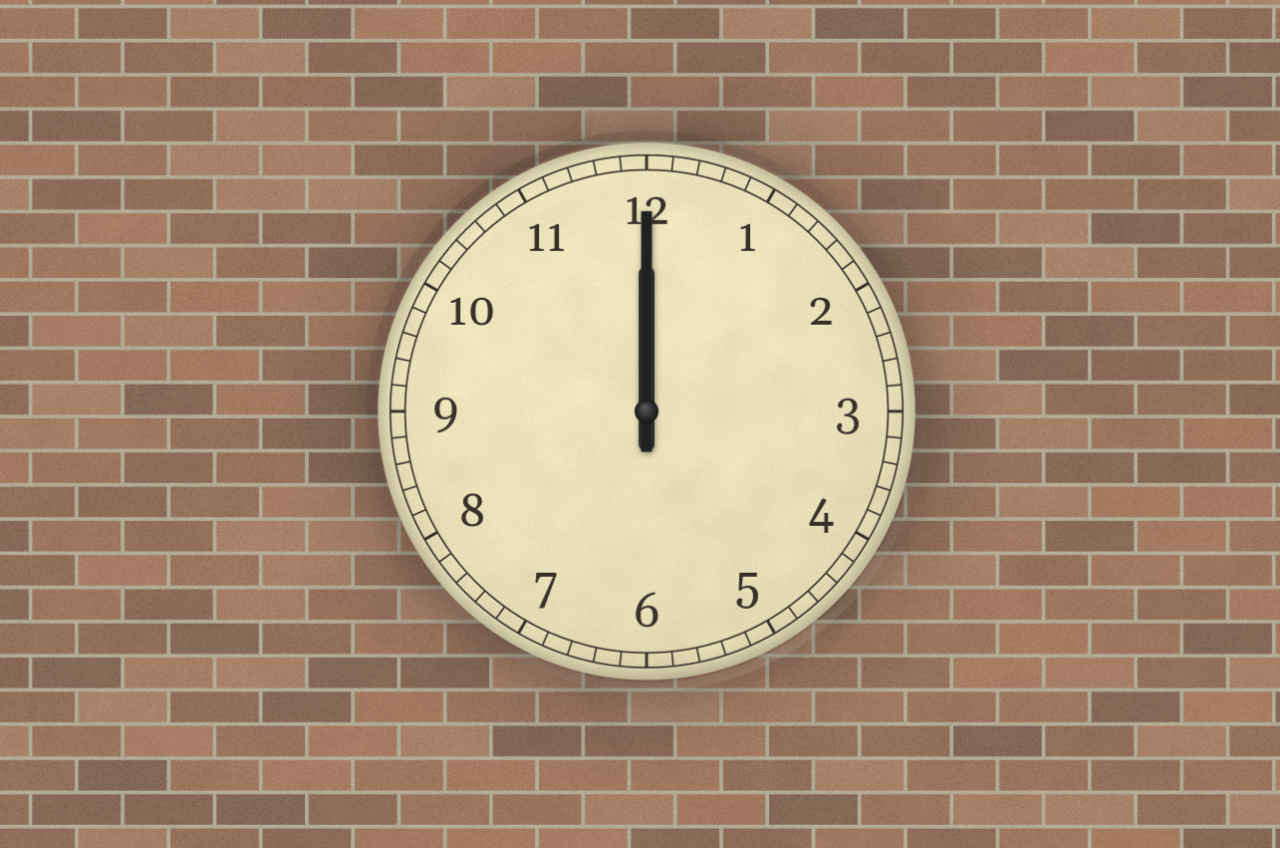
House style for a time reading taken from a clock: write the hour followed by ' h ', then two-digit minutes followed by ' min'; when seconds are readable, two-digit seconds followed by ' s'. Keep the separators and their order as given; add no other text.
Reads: 12 h 00 min
